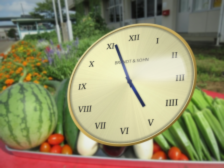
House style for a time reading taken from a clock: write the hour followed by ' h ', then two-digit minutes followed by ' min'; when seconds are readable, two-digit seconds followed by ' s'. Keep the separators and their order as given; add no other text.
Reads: 4 h 56 min
